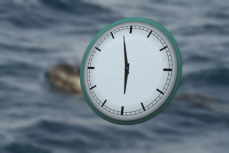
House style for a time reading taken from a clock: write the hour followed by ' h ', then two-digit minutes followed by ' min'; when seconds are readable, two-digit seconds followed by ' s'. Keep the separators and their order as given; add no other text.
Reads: 5 h 58 min
